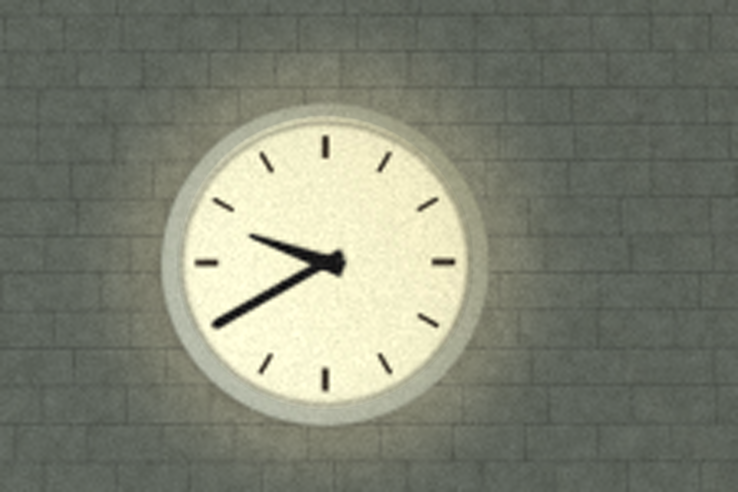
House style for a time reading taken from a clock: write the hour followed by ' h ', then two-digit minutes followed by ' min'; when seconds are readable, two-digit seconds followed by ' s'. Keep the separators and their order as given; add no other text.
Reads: 9 h 40 min
